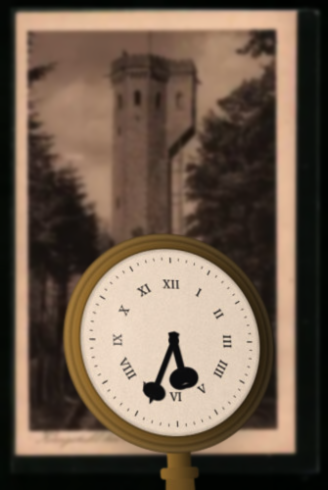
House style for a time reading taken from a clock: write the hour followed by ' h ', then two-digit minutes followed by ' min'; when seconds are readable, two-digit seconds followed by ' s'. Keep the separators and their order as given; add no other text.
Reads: 5 h 34 min
